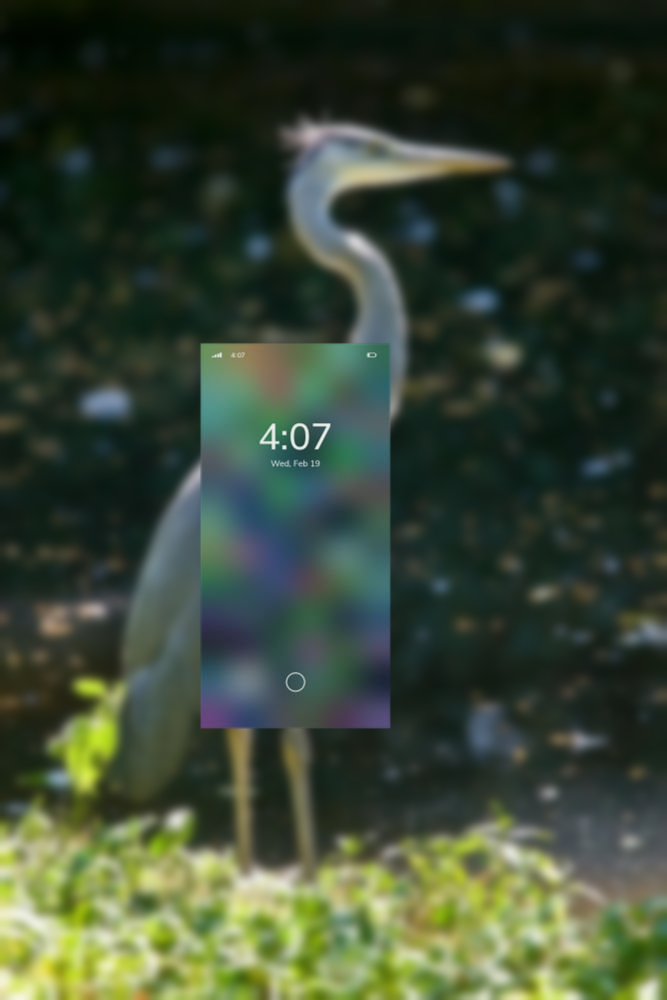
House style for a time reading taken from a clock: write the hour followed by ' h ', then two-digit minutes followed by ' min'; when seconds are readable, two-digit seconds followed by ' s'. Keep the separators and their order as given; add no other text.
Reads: 4 h 07 min
